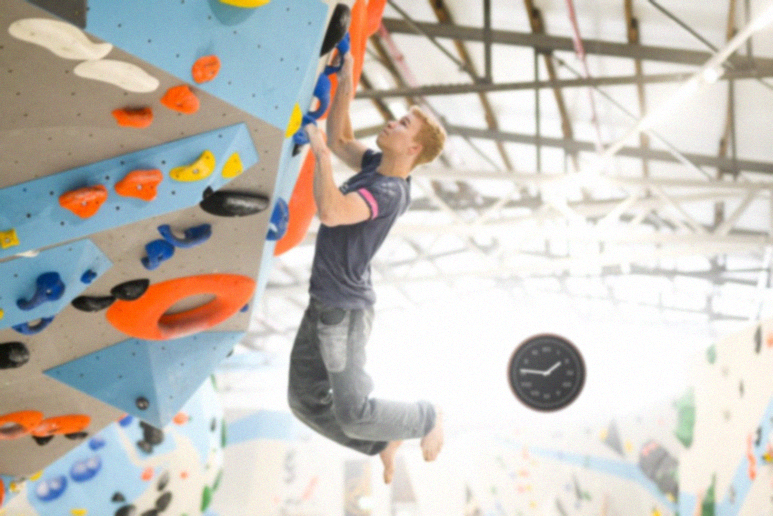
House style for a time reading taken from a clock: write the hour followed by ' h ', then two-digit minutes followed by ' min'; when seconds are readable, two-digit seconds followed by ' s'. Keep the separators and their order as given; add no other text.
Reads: 1 h 46 min
